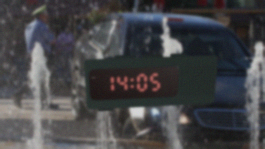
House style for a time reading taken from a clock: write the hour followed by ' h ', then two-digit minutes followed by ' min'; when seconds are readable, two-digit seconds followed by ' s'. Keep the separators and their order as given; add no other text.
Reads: 14 h 05 min
